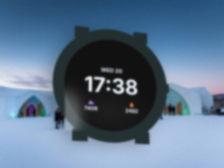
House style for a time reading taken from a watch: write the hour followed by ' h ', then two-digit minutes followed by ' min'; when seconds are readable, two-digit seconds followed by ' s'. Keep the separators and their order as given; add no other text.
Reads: 17 h 38 min
